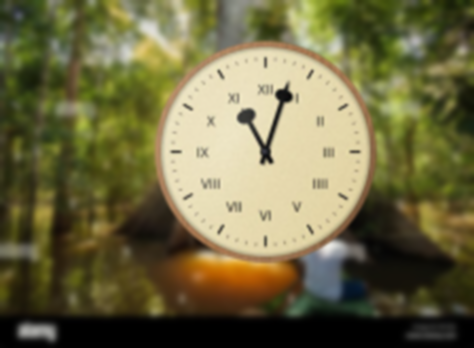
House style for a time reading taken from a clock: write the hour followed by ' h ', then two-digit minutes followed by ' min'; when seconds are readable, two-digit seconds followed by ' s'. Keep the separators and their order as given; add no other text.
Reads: 11 h 03 min
